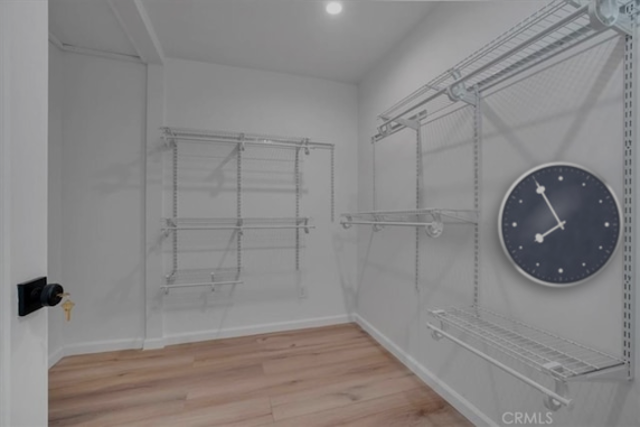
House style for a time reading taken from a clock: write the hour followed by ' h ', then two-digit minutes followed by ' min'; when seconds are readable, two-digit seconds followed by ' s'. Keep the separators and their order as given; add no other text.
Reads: 7 h 55 min
